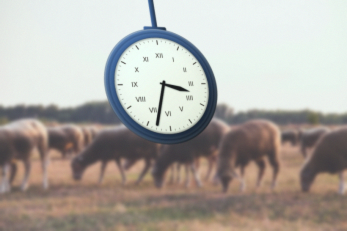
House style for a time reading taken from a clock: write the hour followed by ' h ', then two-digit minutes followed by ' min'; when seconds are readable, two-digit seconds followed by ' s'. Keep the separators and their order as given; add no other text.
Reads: 3 h 33 min
